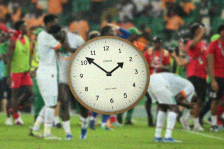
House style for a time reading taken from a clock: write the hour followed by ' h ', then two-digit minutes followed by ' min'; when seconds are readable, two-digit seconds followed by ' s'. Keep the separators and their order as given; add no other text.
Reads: 1 h 52 min
